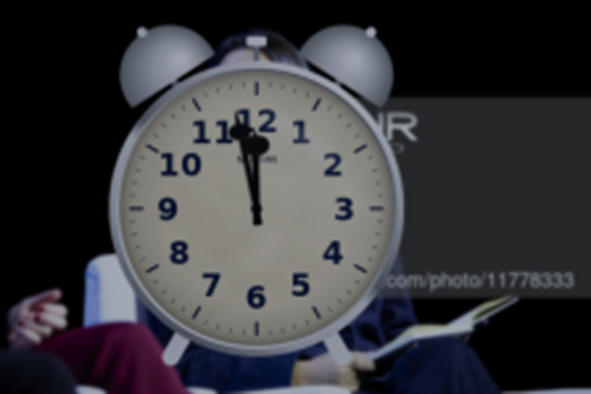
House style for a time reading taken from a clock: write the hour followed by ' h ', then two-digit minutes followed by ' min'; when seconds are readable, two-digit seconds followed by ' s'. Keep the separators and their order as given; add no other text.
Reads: 11 h 58 min
